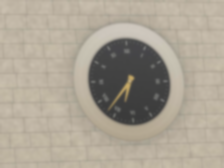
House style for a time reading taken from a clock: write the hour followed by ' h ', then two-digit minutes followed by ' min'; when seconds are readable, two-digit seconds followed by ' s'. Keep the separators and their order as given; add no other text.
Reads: 6 h 37 min
